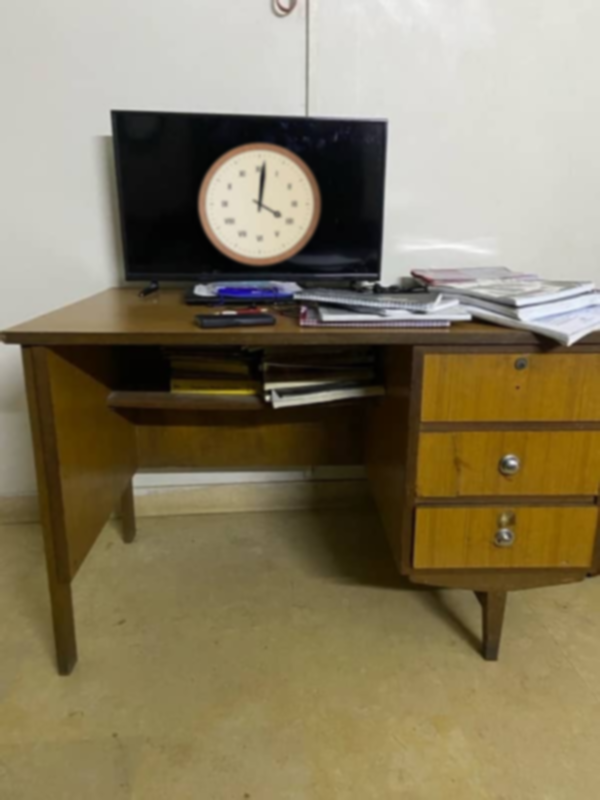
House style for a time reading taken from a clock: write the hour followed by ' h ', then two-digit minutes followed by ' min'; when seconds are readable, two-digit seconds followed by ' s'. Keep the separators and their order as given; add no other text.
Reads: 4 h 01 min
